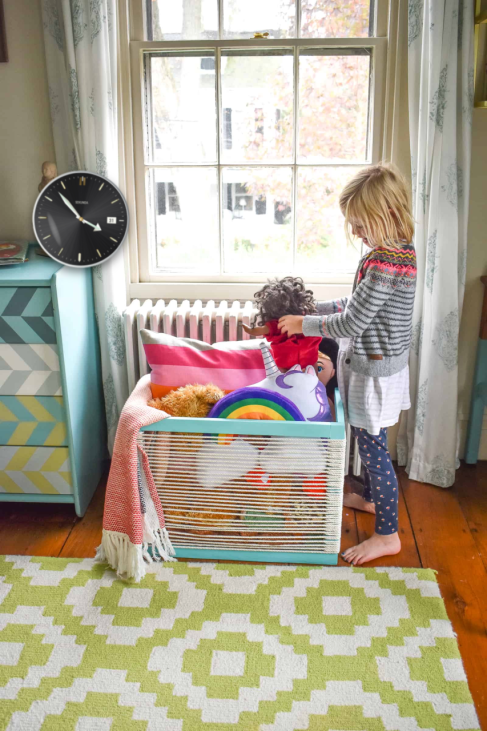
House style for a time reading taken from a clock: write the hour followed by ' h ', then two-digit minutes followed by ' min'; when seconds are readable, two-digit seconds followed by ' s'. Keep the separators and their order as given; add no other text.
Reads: 3 h 53 min
